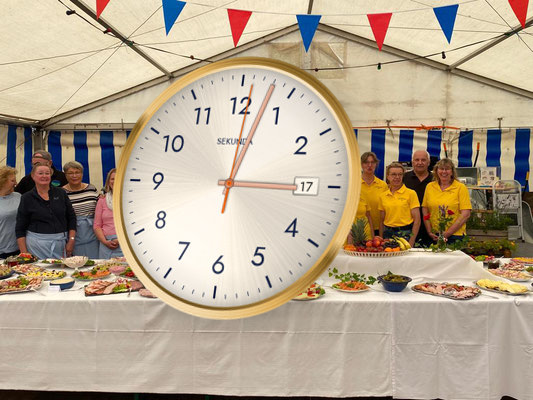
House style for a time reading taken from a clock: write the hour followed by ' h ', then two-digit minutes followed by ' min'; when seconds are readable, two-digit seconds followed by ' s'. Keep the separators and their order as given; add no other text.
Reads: 3 h 03 min 01 s
